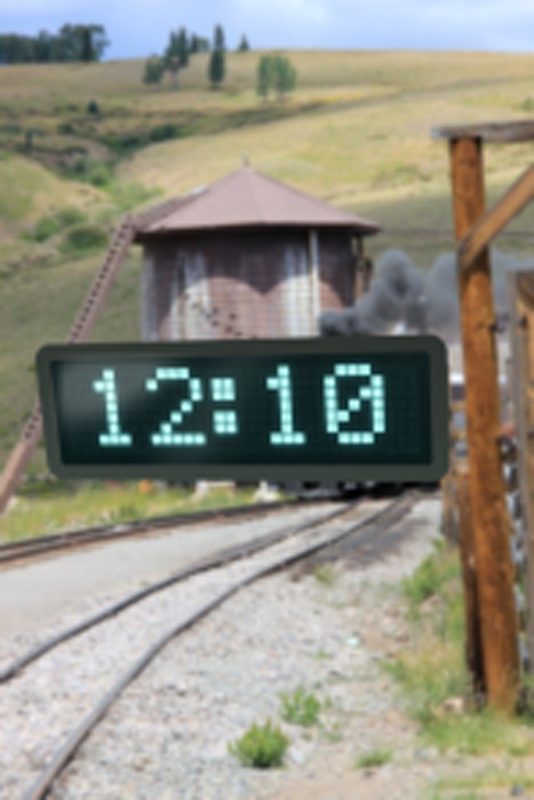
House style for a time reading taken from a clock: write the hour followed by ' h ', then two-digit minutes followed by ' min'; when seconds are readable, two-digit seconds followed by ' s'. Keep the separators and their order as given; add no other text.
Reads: 12 h 10 min
